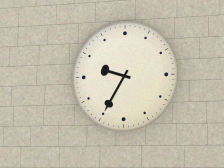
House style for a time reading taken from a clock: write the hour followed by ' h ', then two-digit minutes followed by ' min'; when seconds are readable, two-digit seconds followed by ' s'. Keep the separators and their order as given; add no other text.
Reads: 9 h 35 min
